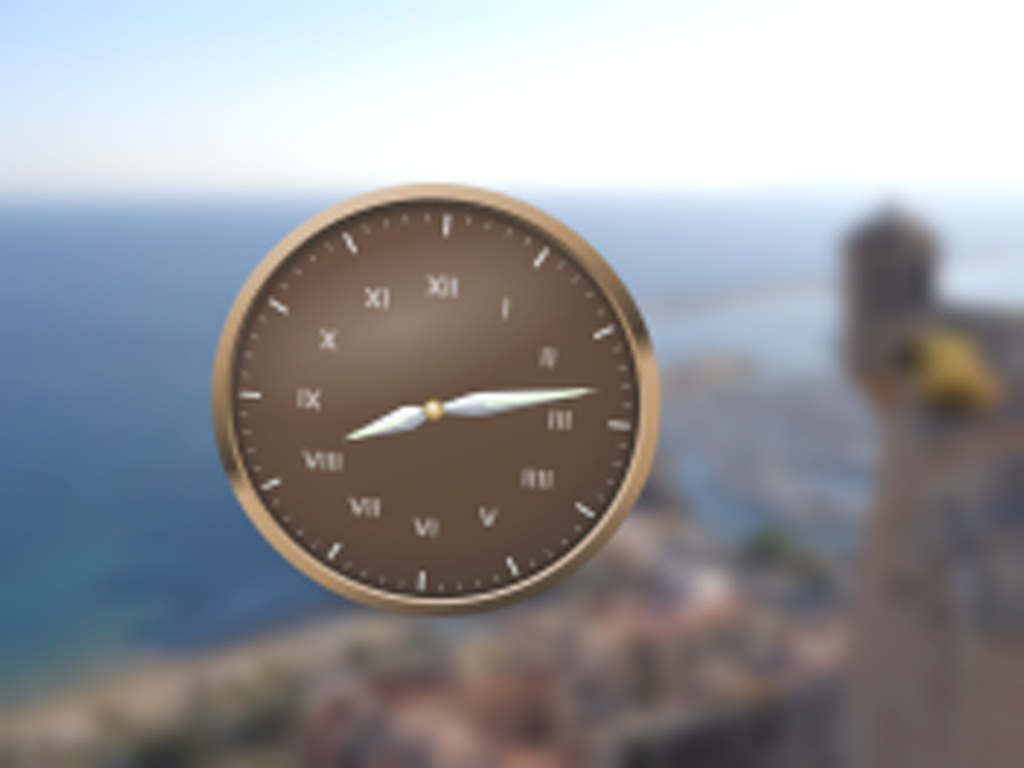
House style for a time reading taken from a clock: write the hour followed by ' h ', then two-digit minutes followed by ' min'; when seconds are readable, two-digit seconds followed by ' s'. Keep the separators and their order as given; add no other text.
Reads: 8 h 13 min
